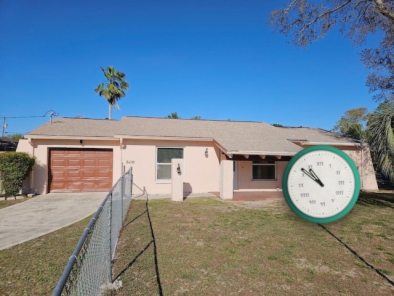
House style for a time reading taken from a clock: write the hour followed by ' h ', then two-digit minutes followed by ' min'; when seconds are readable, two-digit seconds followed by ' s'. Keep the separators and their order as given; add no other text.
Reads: 10 h 52 min
